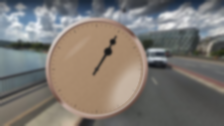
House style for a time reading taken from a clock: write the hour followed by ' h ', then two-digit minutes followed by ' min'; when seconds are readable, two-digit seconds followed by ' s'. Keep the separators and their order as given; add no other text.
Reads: 1 h 05 min
